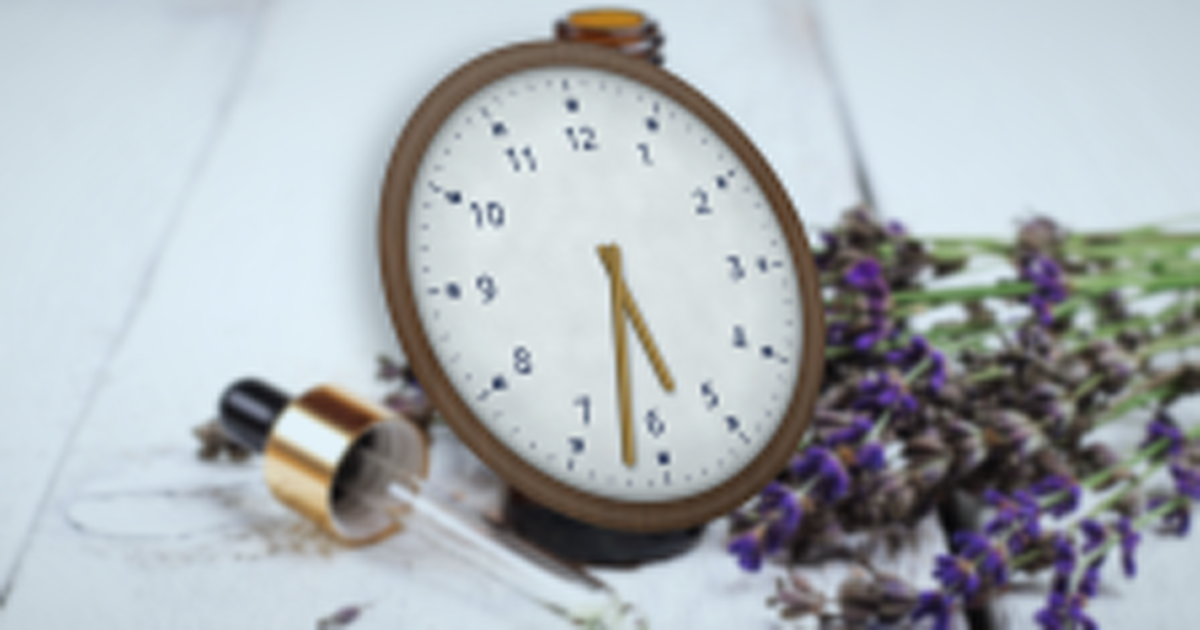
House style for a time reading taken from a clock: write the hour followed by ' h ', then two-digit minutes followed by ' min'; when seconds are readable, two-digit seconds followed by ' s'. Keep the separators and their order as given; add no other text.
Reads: 5 h 32 min
